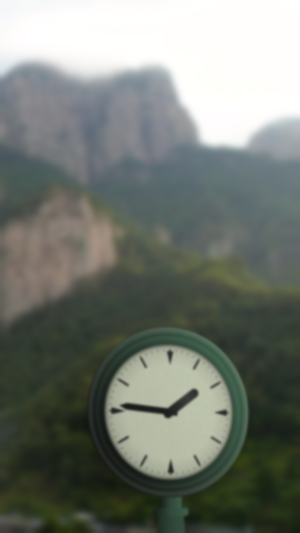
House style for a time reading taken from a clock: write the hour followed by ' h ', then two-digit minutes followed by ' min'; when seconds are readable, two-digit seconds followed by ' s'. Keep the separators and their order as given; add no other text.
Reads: 1 h 46 min
